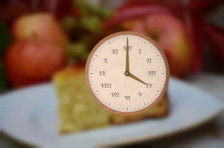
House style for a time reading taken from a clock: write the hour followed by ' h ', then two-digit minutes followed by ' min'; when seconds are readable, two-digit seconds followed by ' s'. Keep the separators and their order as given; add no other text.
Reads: 4 h 00 min
